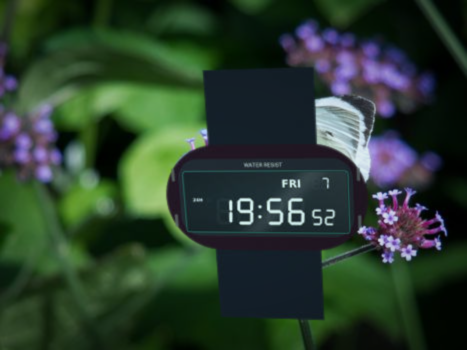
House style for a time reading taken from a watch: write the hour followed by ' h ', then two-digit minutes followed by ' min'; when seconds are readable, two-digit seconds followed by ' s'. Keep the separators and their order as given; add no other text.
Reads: 19 h 56 min 52 s
